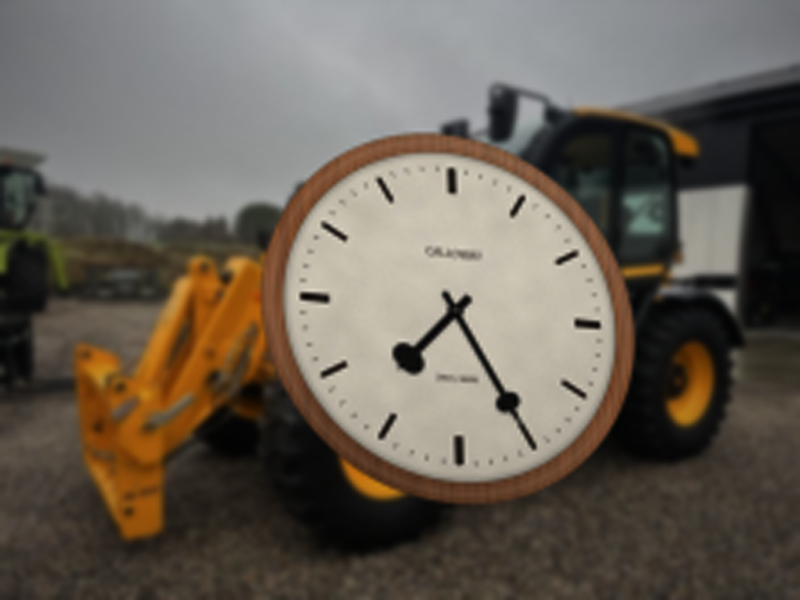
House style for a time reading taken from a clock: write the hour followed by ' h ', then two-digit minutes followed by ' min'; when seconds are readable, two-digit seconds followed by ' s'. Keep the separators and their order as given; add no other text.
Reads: 7 h 25 min
